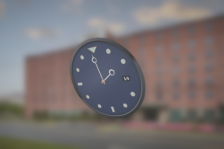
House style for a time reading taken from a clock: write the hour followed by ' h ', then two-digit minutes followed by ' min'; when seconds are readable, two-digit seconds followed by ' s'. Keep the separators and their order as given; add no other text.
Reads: 1 h 59 min
